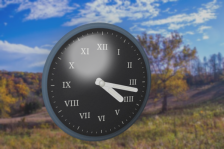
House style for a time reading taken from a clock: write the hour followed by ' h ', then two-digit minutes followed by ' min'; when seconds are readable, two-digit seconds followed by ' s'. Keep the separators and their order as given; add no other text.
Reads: 4 h 17 min
